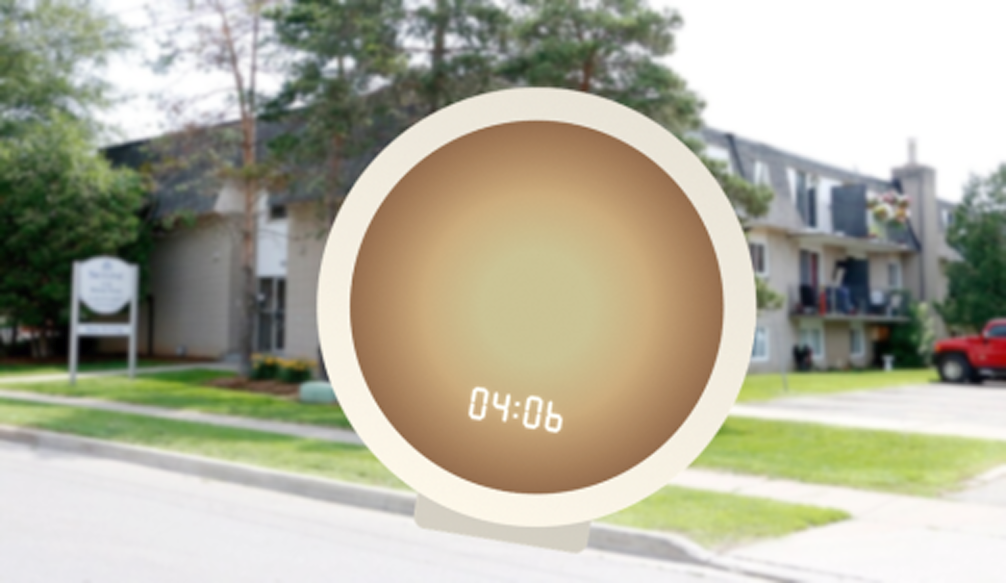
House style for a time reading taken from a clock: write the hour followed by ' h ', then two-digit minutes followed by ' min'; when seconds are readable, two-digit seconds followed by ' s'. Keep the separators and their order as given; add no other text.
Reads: 4 h 06 min
